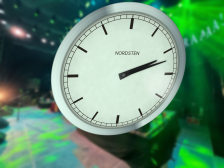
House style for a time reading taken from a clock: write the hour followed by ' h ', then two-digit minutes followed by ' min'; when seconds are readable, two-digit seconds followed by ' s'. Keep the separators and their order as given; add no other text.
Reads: 2 h 12 min
